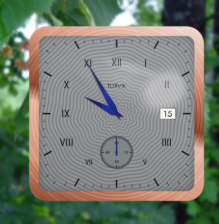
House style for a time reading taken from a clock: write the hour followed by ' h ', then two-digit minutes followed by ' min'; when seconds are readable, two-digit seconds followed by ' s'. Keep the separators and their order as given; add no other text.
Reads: 9 h 55 min
